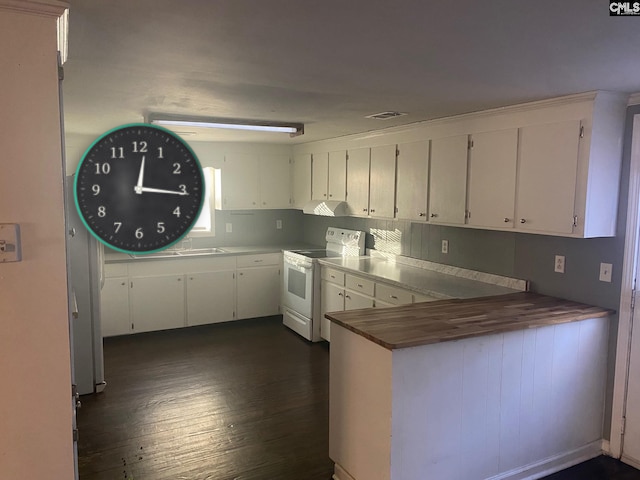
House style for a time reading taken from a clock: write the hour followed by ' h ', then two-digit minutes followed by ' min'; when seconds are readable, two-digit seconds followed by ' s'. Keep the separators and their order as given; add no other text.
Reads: 12 h 16 min
